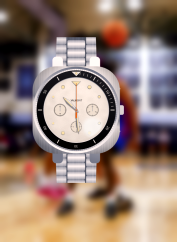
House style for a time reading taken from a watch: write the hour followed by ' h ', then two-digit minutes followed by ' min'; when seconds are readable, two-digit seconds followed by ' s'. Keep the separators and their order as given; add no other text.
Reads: 10 h 29 min
